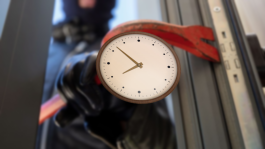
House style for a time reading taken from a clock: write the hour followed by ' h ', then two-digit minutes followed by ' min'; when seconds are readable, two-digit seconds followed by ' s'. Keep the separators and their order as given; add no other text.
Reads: 7 h 52 min
